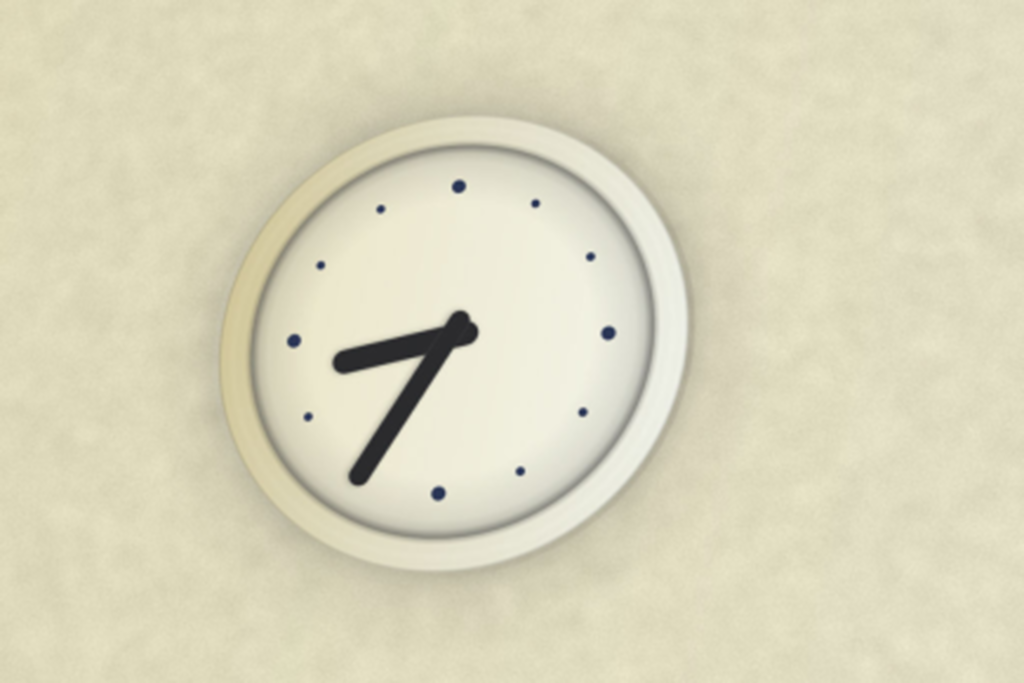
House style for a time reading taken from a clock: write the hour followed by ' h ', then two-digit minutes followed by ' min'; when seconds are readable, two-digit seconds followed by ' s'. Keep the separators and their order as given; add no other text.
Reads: 8 h 35 min
